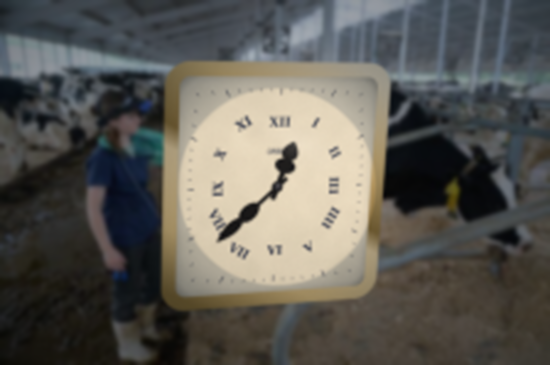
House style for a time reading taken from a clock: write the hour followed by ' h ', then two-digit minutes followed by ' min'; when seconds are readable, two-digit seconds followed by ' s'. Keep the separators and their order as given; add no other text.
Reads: 12 h 38 min
